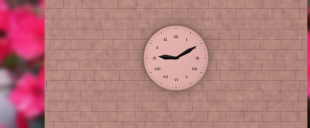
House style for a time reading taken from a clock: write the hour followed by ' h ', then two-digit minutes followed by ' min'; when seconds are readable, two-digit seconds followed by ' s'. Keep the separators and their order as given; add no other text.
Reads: 9 h 10 min
